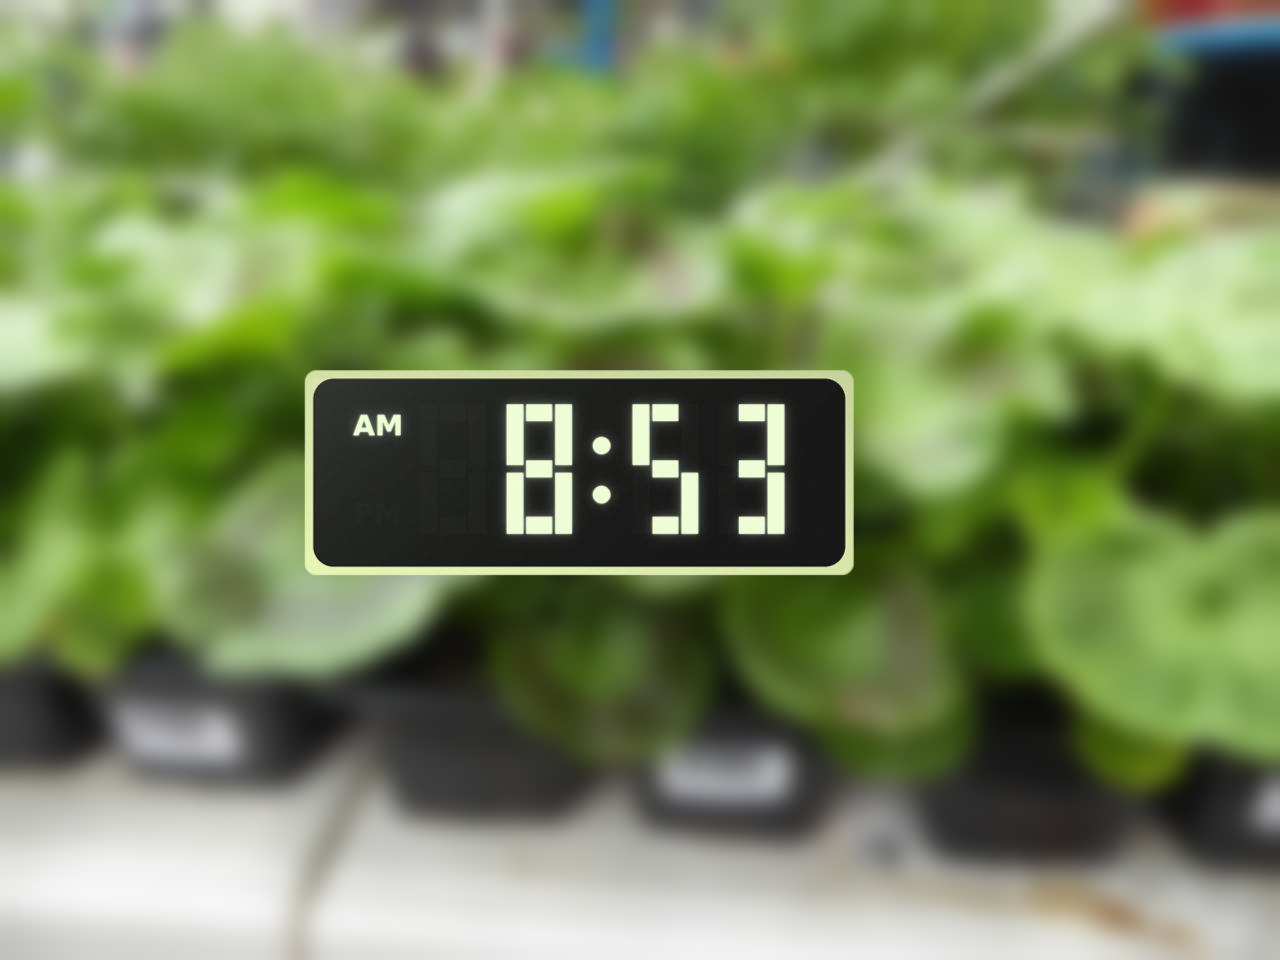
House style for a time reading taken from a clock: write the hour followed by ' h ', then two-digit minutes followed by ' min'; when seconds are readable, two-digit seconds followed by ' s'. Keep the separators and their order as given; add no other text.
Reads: 8 h 53 min
